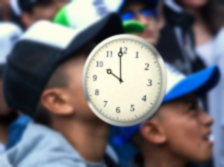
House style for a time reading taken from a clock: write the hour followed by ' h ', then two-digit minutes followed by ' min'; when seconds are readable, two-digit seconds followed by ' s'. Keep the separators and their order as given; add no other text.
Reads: 9 h 59 min
